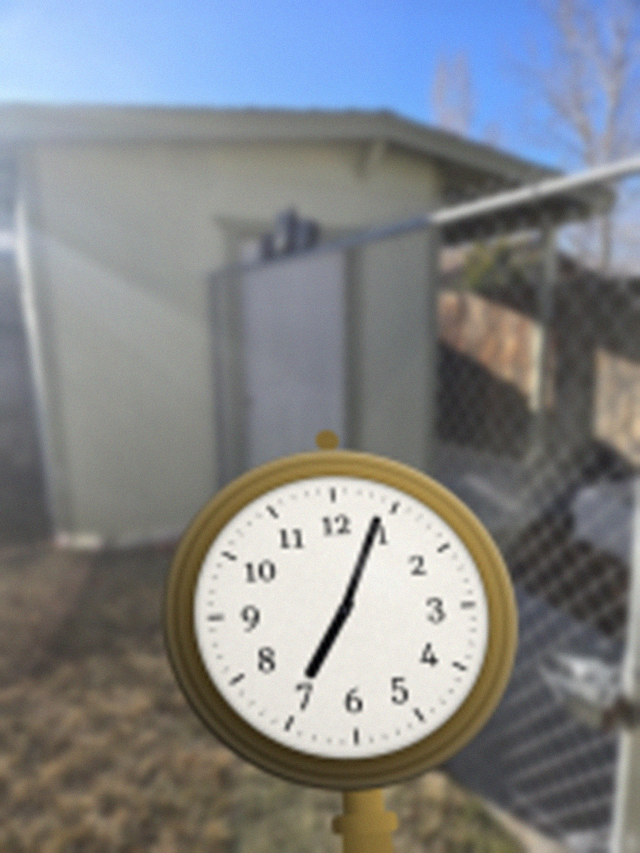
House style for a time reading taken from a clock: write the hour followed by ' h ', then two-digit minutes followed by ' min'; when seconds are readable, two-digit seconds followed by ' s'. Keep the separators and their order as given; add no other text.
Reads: 7 h 04 min
